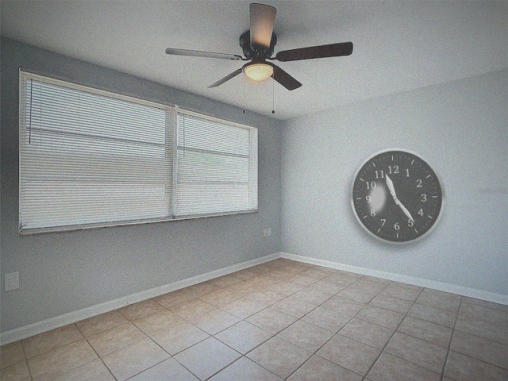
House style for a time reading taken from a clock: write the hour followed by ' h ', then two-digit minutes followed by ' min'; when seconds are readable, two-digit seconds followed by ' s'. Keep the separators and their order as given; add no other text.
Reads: 11 h 24 min
